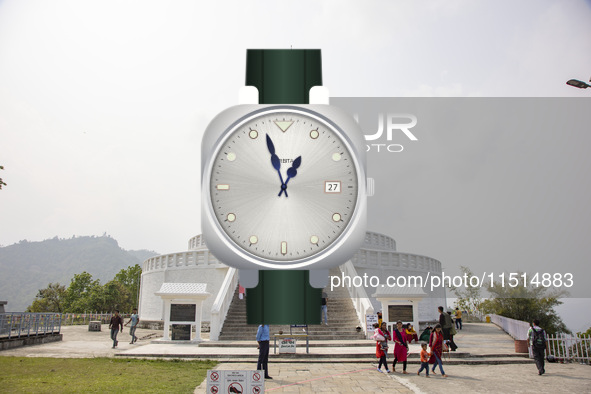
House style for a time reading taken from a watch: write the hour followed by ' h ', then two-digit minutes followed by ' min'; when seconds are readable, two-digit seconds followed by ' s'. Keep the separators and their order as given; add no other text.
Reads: 12 h 57 min
